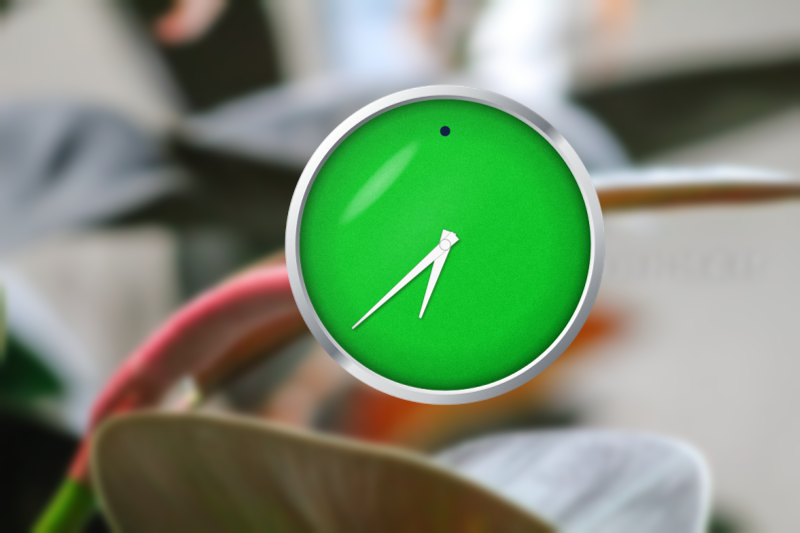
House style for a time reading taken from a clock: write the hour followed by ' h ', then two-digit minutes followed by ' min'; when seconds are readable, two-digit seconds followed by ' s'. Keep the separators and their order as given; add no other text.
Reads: 6 h 38 min
